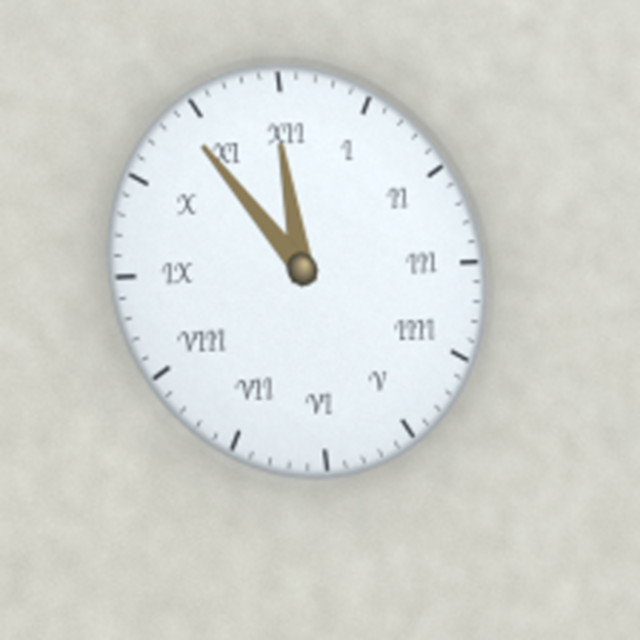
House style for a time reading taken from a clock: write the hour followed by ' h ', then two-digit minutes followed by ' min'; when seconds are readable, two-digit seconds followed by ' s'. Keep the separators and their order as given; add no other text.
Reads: 11 h 54 min
